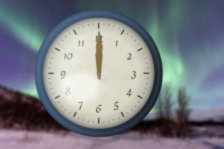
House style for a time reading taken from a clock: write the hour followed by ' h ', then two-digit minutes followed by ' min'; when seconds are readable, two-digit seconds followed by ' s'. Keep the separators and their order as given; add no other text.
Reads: 12 h 00 min
